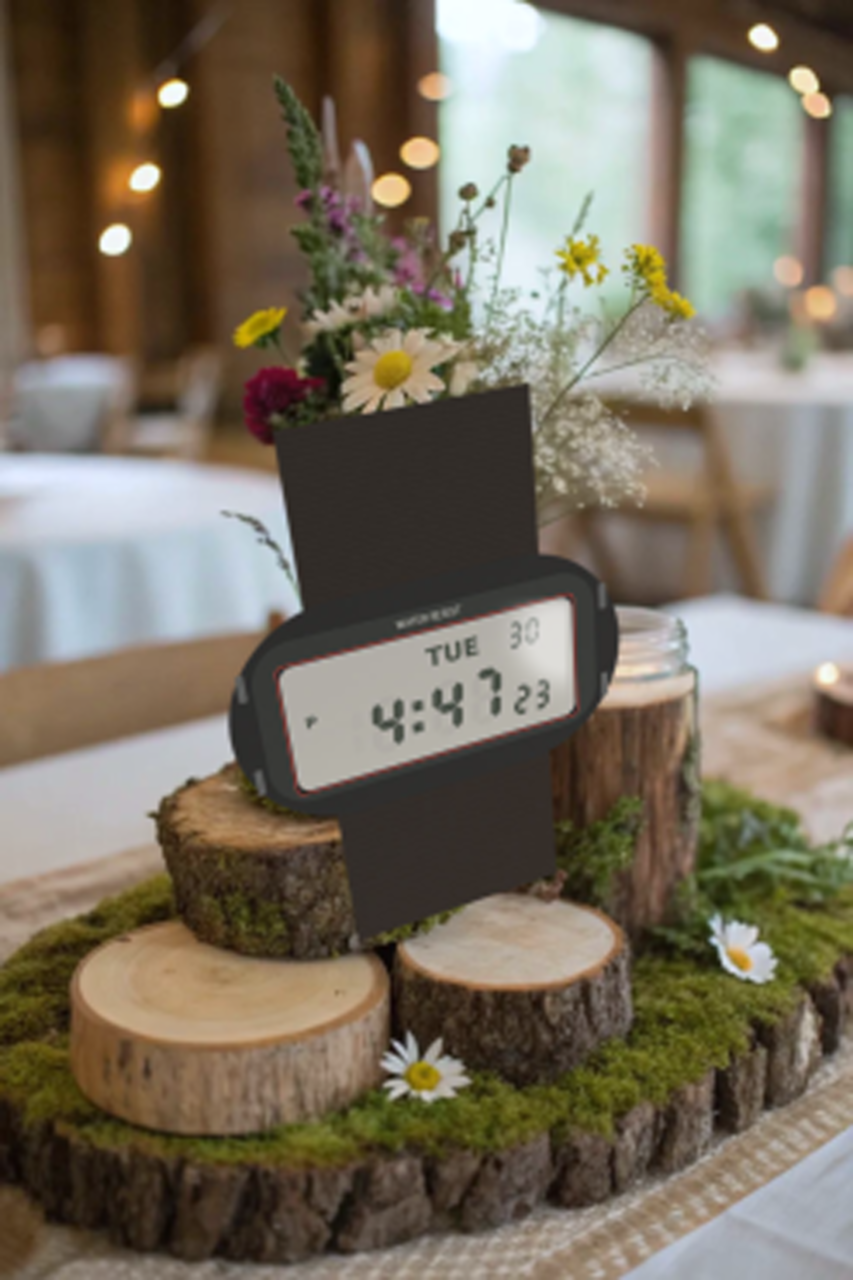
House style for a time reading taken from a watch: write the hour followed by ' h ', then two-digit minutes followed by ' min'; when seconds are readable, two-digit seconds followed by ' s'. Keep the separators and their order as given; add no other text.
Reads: 4 h 47 min 23 s
